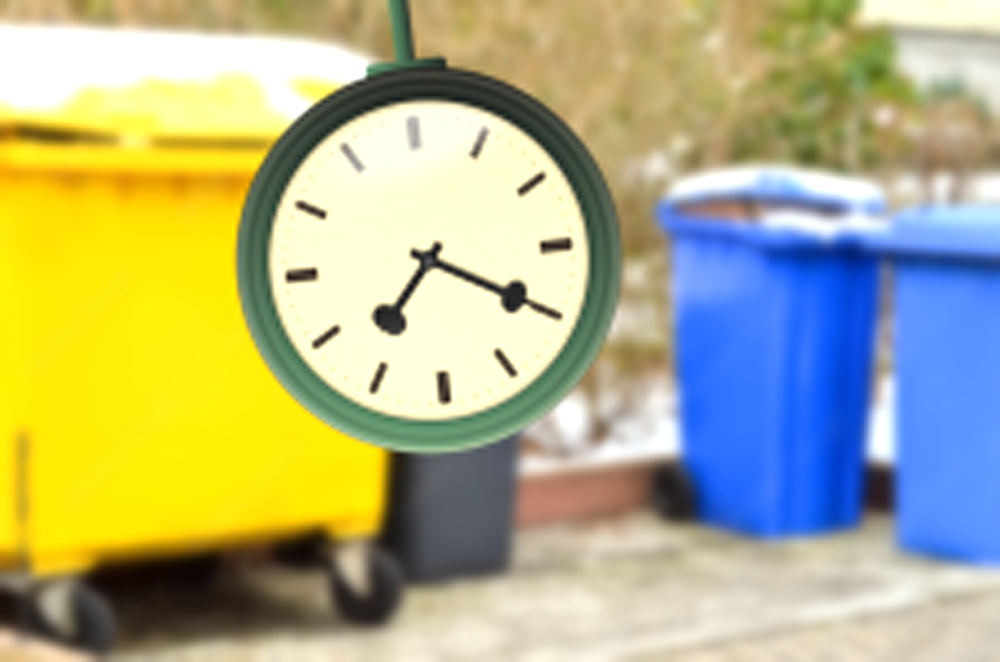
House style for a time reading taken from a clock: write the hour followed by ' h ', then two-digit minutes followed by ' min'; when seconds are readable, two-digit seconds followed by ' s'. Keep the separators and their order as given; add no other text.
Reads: 7 h 20 min
